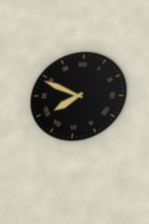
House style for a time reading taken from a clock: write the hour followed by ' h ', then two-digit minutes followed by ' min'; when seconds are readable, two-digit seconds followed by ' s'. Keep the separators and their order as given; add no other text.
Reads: 7 h 49 min
